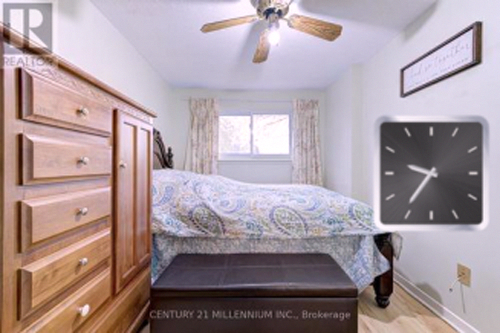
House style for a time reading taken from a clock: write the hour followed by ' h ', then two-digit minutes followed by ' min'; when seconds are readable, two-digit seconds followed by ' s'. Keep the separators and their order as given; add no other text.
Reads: 9 h 36 min
